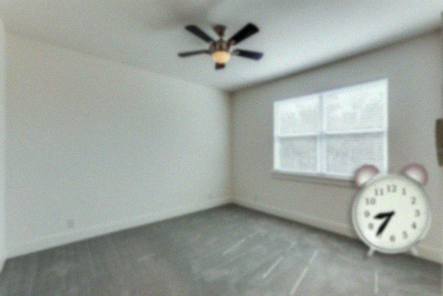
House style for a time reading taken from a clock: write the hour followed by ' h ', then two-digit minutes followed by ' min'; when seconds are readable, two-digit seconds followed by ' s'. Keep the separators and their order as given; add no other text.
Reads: 8 h 36 min
